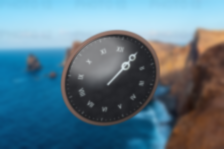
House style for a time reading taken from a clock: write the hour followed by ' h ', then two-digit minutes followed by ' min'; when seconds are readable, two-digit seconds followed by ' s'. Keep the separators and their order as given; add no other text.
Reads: 1 h 05 min
